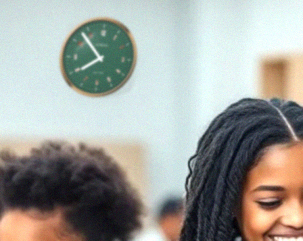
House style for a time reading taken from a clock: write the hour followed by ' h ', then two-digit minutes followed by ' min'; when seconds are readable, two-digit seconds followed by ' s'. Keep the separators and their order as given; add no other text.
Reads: 7 h 53 min
